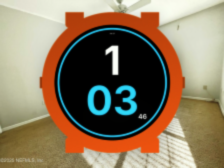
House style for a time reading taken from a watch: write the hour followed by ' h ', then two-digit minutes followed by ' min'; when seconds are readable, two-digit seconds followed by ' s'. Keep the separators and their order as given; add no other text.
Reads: 1 h 03 min
